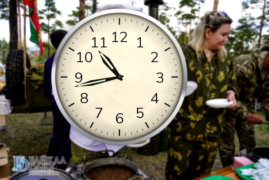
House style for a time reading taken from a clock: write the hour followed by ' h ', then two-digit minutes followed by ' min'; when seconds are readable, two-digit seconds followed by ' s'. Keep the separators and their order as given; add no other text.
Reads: 10 h 43 min
